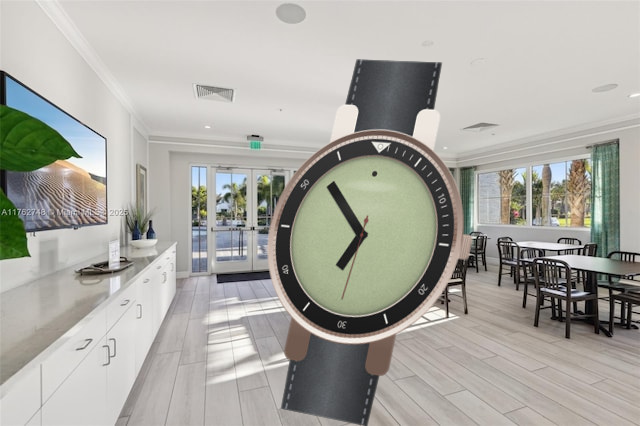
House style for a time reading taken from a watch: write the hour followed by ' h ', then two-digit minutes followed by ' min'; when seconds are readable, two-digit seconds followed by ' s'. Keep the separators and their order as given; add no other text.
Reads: 6 h 52 min 31 s
